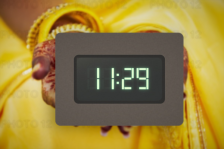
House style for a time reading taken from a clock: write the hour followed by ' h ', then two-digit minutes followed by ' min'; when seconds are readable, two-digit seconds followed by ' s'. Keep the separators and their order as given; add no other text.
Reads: 11 h 29 min
